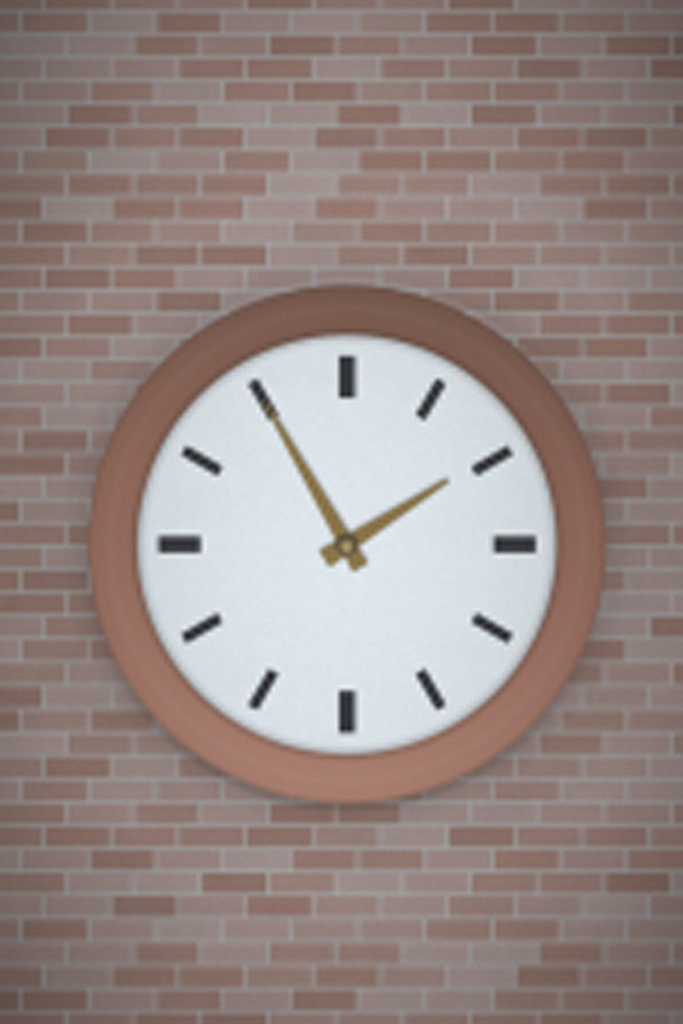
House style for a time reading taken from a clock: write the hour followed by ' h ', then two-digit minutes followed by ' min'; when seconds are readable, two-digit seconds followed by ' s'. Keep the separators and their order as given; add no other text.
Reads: 1 h 55 min
